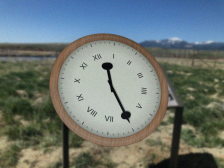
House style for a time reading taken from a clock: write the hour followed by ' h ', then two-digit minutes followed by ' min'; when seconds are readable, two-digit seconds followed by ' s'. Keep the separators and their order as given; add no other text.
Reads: 12 h 30 min
